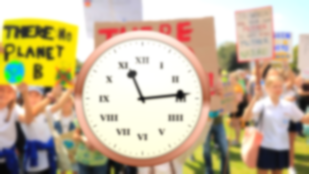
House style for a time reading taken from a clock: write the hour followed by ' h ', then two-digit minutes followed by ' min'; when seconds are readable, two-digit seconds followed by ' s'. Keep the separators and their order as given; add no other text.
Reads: 11 h 14 min
